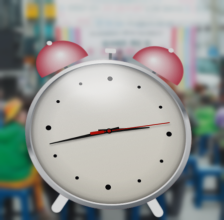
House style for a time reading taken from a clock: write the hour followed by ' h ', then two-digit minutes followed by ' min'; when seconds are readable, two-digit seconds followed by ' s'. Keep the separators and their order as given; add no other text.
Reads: 2 h 42 min 13 s
